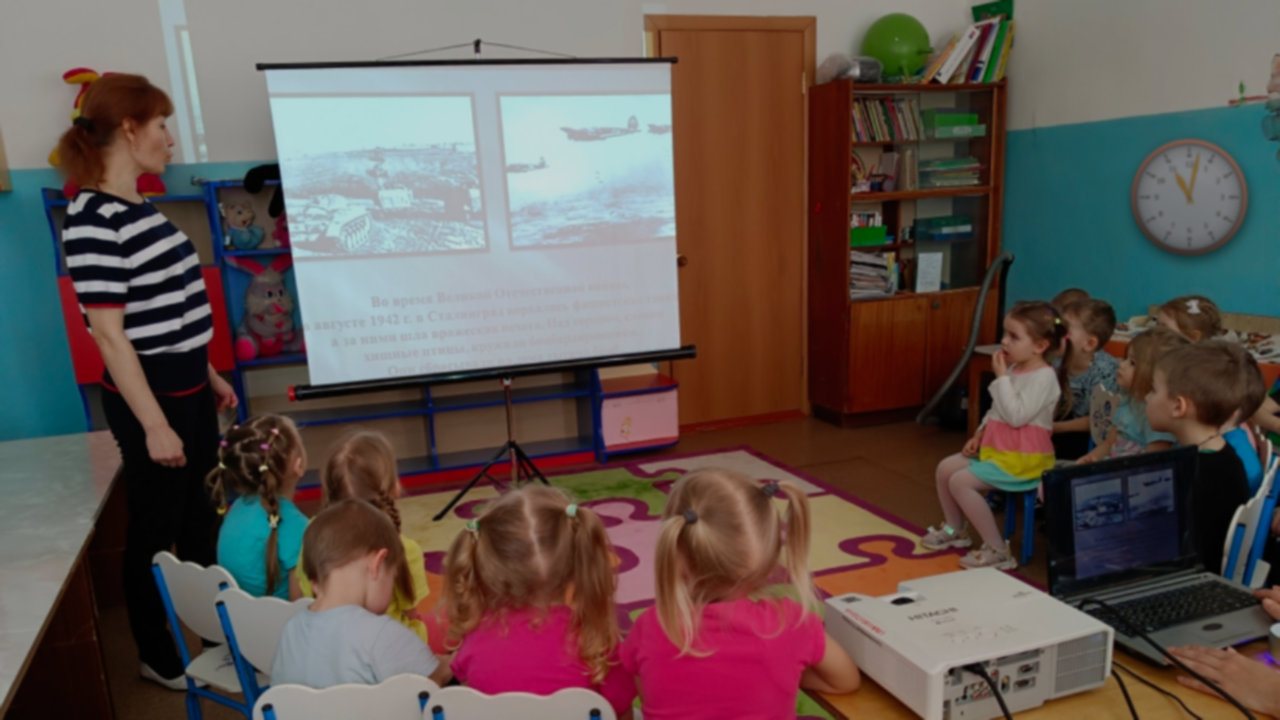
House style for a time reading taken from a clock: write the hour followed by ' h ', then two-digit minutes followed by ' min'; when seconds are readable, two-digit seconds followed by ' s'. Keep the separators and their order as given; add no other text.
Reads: 11 h 02 min
